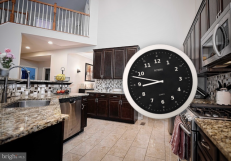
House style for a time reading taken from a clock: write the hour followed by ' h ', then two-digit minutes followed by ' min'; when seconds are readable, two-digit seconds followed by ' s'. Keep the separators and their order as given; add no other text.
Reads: 8 h 48 min
